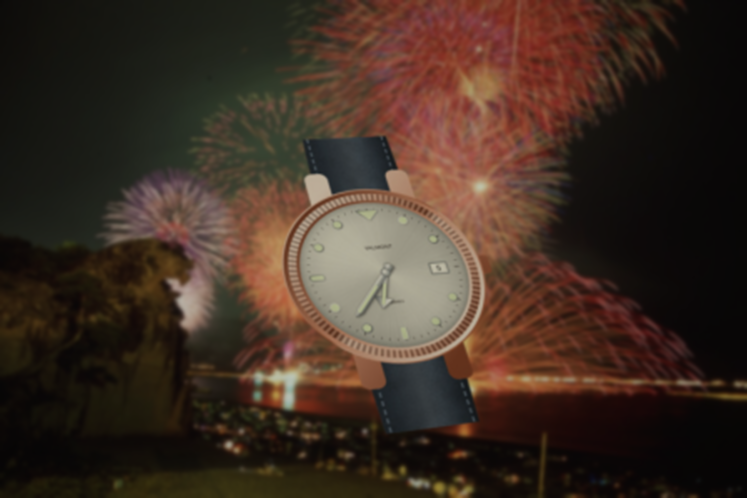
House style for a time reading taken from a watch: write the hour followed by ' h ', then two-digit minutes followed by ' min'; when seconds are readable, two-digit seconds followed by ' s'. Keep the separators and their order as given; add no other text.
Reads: 6 h 37 min
